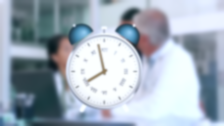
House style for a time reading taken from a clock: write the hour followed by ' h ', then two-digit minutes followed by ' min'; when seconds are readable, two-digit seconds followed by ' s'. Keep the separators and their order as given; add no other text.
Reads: 7 h 58 min
